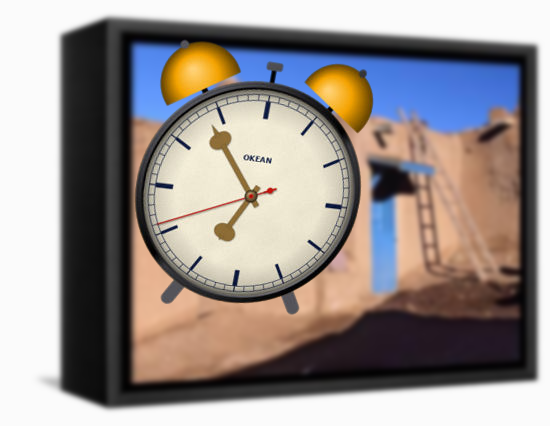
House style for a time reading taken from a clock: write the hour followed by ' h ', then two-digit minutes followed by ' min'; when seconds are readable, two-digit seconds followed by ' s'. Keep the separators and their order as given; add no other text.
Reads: 6 h 53 min 41 s
